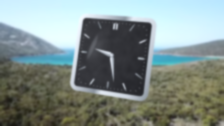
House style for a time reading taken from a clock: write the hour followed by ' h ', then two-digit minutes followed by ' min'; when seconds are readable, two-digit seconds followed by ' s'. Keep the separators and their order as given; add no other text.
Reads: 9 h 28 min
